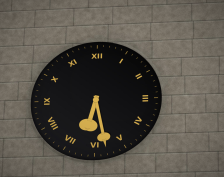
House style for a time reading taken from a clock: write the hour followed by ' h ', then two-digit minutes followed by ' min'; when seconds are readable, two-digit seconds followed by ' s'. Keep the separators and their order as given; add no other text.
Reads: 6 h 28 min
